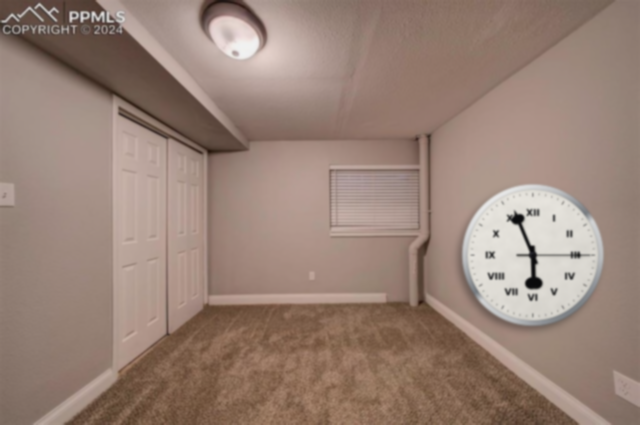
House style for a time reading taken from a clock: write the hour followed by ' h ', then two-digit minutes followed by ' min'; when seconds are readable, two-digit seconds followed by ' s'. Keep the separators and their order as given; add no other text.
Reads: 5 h 56 min 15 s
